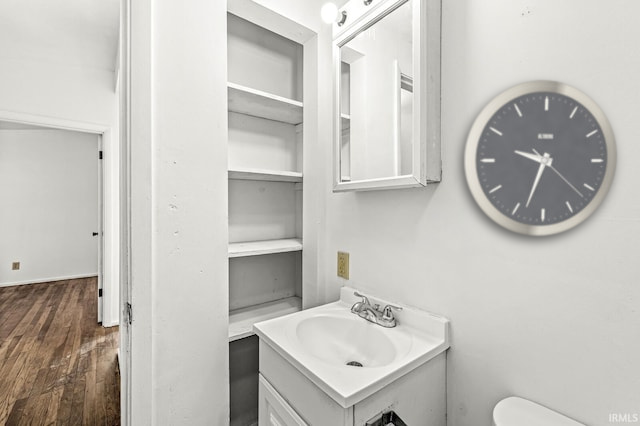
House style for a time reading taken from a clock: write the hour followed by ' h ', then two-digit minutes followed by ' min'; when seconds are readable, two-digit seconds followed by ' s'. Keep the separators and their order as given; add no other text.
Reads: 9 h 33 min 22 s
